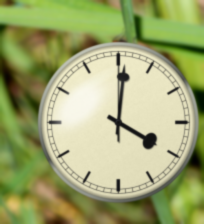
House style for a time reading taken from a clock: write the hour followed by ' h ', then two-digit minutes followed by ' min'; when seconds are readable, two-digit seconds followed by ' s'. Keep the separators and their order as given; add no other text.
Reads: 4 h 01 min 00 s
